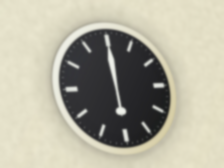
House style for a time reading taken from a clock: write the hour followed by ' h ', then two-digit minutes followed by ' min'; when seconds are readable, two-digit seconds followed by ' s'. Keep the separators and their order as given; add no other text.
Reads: 6 h 00 min
